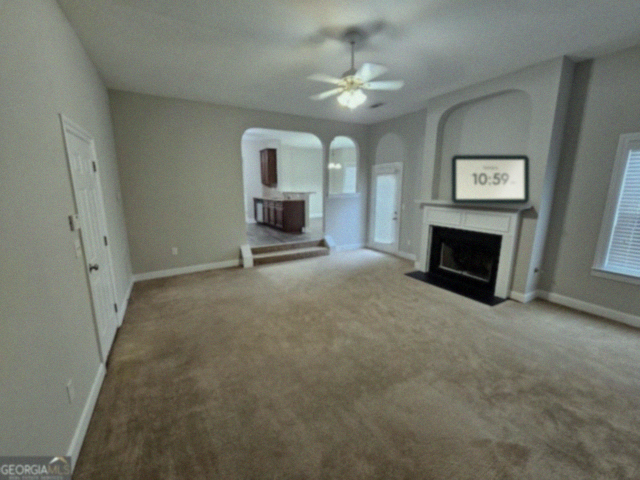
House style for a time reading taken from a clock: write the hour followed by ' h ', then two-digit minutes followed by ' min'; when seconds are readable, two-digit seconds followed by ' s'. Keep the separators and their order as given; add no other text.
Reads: 10 h 59 min
